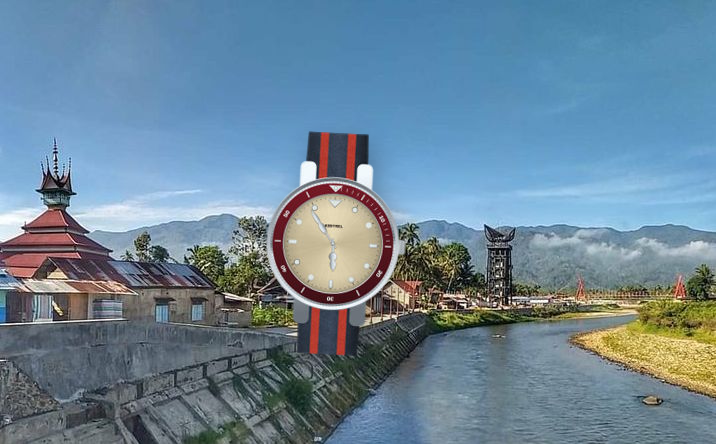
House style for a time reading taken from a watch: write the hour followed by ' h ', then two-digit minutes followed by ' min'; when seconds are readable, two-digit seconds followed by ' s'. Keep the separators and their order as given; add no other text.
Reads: 5 h 54 min
